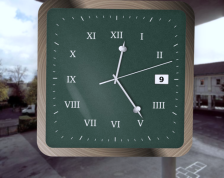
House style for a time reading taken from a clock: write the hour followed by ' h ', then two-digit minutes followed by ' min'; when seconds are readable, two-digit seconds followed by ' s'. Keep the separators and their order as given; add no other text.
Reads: 12 h 24 min 12 s
